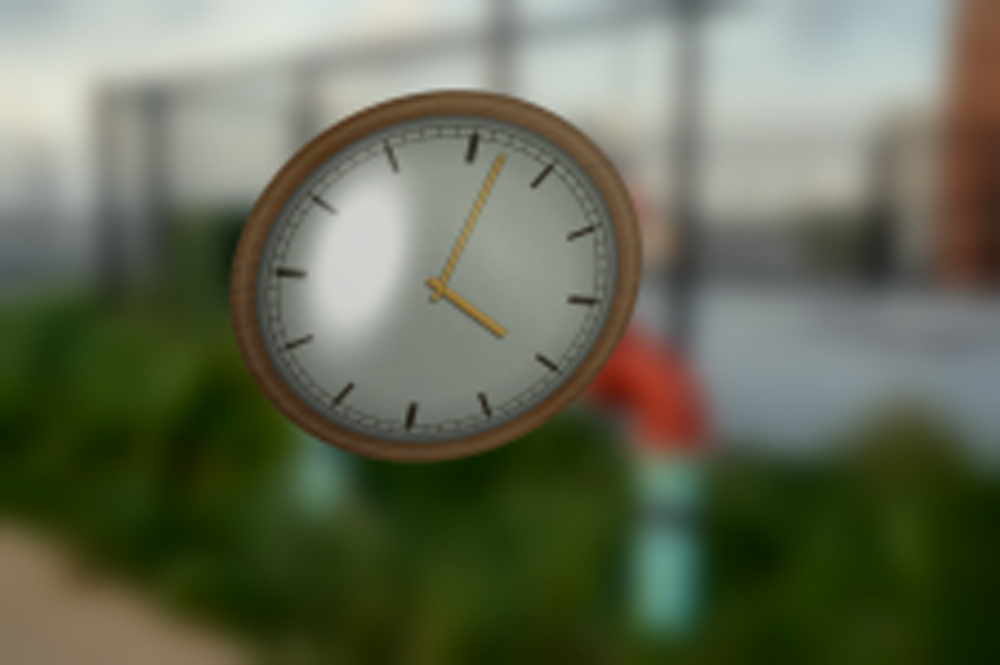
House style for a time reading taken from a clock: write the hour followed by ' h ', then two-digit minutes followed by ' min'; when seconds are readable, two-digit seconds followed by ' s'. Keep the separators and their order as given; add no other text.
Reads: 4 h 02 min
